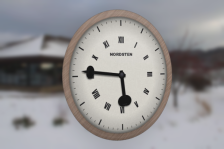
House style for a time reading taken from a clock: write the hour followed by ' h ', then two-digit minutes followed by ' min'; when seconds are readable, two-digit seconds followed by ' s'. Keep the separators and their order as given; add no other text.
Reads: 5 h 46 min
